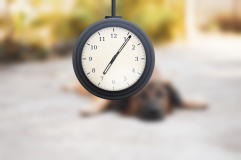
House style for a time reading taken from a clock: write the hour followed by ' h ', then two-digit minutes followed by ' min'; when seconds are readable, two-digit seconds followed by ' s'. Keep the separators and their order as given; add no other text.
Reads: 7 h 06 min
